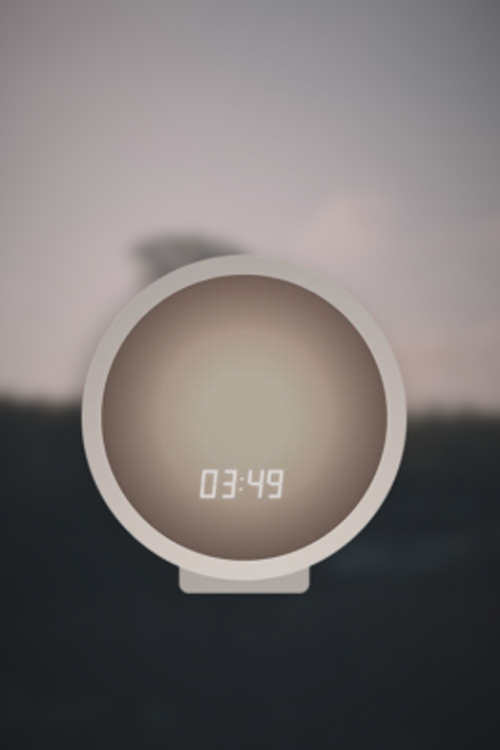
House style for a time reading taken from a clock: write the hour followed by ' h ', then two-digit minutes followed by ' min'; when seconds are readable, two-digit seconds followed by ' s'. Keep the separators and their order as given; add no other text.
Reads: 3 h 49 min
